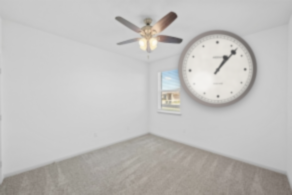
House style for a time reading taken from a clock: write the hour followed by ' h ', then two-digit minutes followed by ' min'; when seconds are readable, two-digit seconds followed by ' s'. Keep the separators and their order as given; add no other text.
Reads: 1 h 07 min
